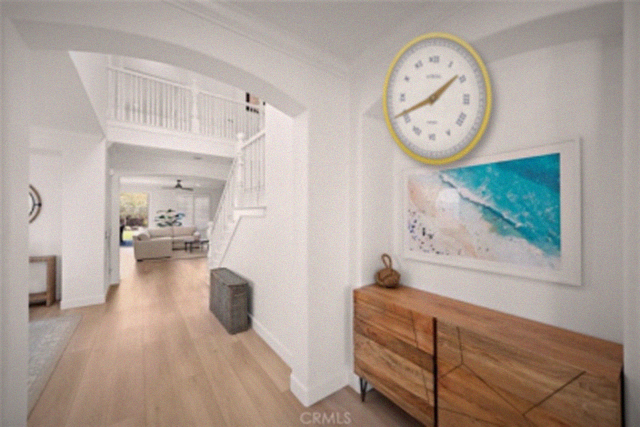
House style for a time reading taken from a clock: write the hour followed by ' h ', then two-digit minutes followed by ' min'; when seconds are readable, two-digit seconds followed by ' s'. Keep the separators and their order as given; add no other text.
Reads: 1 h 41 min
